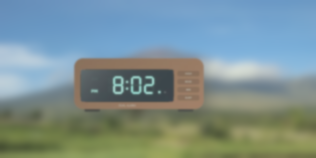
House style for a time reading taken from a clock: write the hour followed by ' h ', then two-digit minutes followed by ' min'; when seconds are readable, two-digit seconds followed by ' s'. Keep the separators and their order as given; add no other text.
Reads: 8 h 02 min
